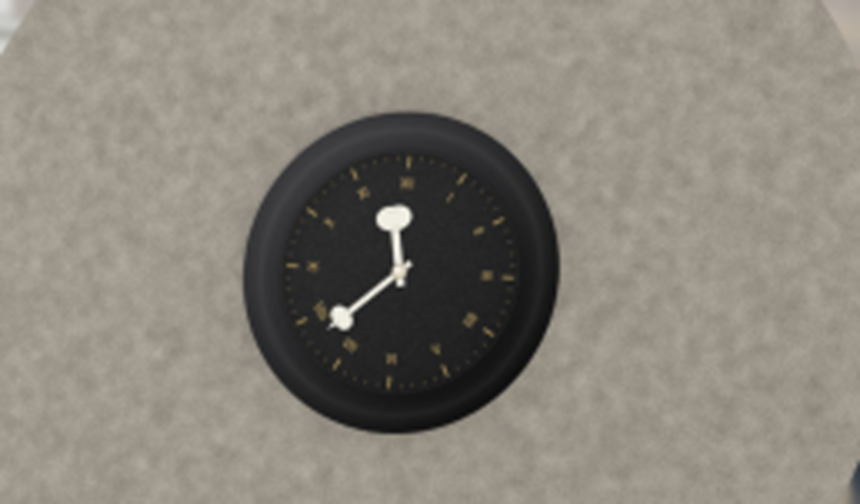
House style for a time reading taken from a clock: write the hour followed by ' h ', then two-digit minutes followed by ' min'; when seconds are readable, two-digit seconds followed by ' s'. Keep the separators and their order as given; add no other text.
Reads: 11 h 38 min
